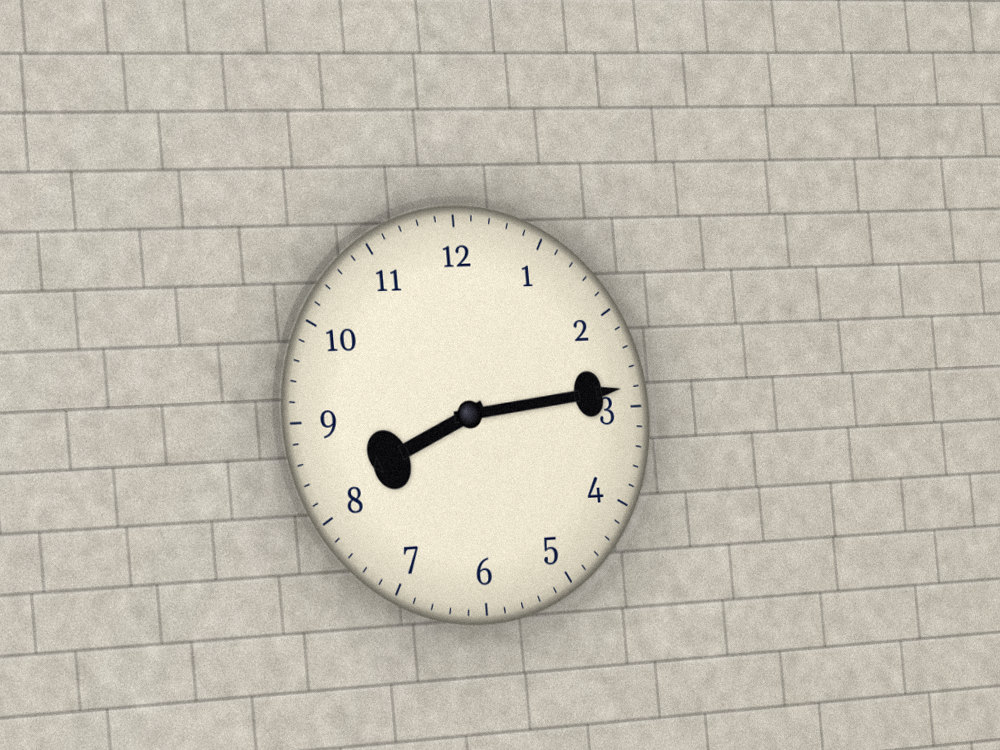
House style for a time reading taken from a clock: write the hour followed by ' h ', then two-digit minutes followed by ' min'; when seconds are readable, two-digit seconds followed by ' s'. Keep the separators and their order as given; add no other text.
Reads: 8 h 14 min
